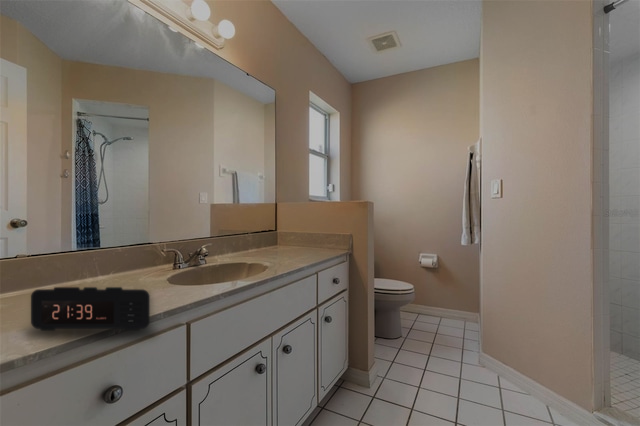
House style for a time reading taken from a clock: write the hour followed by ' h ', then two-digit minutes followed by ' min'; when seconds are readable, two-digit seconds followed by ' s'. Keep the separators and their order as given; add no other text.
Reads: 21 h 39 min
